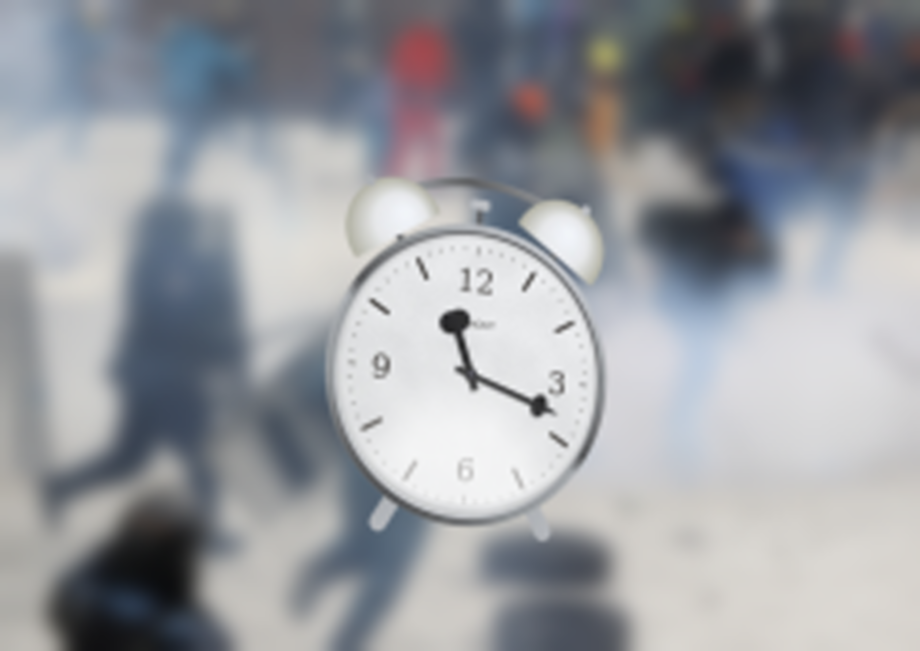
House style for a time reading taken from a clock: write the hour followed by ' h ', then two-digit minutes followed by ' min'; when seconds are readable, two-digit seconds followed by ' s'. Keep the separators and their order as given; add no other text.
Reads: 11 h 18 min
